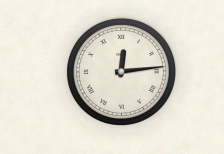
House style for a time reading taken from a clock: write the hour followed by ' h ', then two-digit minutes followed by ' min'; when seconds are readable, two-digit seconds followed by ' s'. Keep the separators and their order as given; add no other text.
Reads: 12 h 14 min
